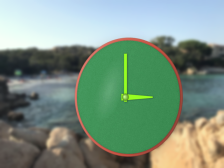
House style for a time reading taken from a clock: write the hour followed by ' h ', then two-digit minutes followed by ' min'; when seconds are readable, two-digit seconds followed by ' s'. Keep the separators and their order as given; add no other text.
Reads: 3 h 00 min
